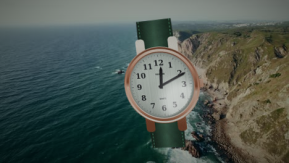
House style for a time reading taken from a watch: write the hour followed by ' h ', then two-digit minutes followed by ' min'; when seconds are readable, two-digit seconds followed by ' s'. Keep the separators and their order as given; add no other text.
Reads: 12 h 11 min
